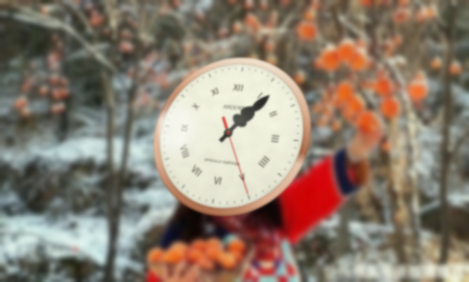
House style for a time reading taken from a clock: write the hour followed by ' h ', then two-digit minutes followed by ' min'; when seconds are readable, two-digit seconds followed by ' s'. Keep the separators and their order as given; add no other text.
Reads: 1 h 06 min 25 s
